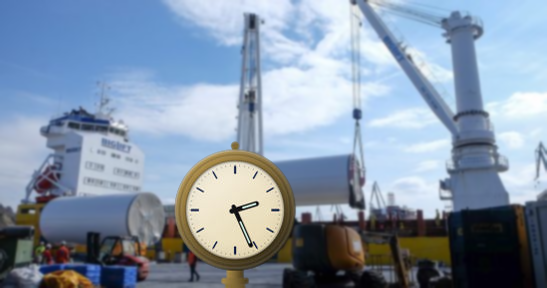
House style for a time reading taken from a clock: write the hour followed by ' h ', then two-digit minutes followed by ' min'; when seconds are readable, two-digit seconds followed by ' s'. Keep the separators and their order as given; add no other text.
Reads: 2 h 26 min
